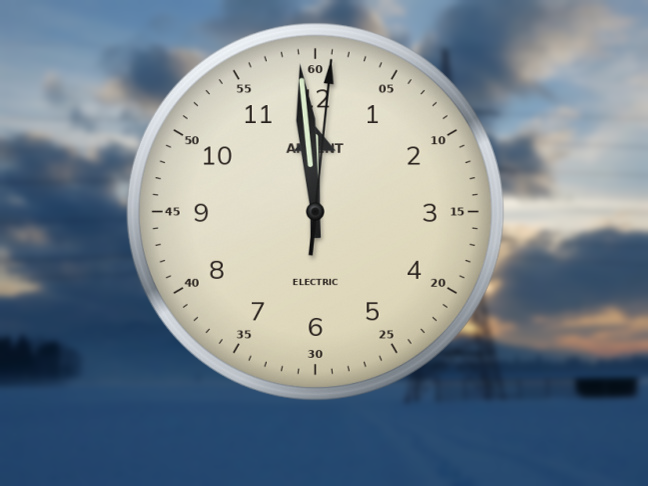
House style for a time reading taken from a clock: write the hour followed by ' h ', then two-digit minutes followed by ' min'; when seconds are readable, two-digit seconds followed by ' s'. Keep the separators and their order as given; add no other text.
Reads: 11 h 59 min 01 s
